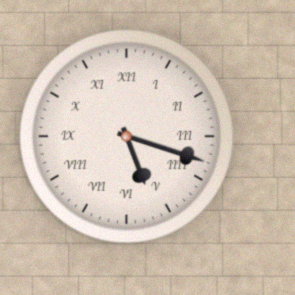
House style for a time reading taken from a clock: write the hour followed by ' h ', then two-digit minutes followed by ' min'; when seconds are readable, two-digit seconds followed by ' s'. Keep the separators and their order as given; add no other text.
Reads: 5 h 18 min
